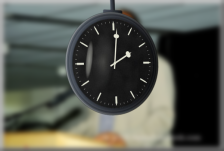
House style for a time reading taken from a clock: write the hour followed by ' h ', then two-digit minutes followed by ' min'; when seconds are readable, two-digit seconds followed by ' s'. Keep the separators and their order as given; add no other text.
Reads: 2 h 01 min
